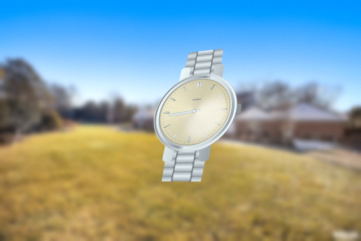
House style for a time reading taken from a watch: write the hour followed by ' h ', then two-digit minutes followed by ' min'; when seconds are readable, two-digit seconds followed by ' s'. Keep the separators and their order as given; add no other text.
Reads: 8 h 44 min
